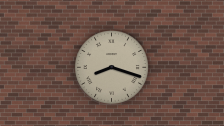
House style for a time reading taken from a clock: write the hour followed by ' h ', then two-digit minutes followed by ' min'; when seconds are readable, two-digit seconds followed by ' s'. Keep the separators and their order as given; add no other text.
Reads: 8 h 18 min
